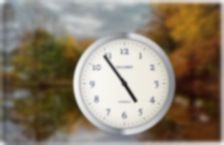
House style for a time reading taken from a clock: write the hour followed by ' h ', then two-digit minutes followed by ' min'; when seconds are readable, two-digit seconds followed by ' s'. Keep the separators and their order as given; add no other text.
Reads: 4 h 54 min
